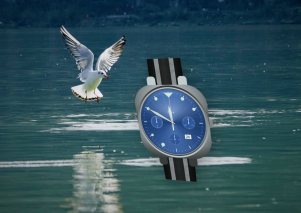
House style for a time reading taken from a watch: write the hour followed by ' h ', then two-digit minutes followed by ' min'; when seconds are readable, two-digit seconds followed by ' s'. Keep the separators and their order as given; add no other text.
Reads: 11 h 50 min
